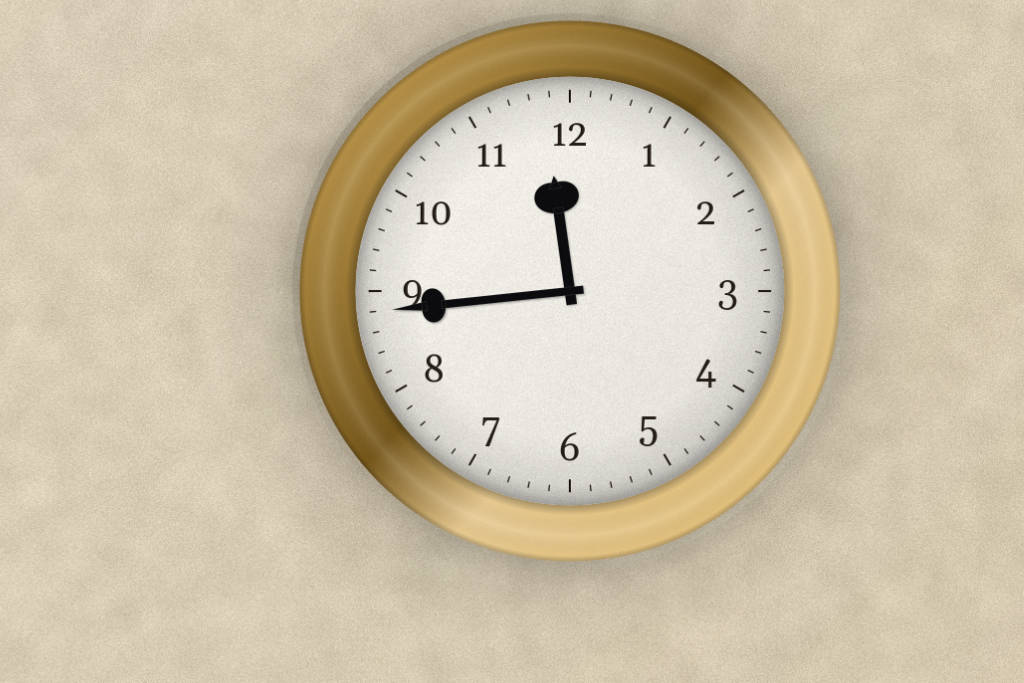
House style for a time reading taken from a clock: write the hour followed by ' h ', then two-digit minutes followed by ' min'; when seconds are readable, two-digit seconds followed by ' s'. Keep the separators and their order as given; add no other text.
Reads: 11 h 44 min
